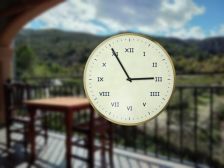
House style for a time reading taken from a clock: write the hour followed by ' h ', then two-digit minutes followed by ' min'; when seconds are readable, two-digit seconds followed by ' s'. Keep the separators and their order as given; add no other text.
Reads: 2 h 55 min
